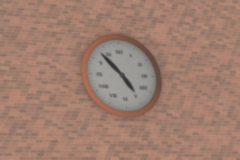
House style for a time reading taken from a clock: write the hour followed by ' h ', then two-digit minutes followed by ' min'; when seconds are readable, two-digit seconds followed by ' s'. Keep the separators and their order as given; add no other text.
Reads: 4 h 53 min
